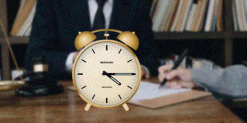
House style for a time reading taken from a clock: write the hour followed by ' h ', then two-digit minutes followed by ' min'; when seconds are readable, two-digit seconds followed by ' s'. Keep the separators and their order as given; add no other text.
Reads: 4 h 15 min
